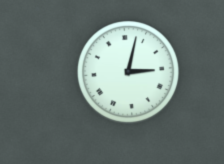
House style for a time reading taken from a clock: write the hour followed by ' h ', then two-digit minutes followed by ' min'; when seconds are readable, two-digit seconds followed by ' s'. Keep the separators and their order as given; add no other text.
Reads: 3 h 03 min
